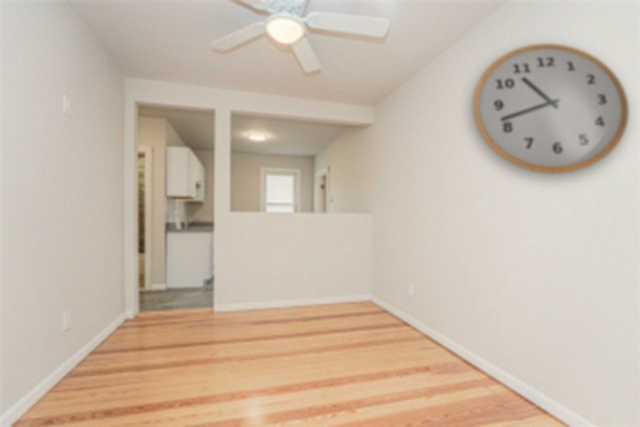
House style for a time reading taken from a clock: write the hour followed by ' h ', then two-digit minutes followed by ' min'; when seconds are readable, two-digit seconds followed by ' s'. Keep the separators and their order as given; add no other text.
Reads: 10 h 42 min
